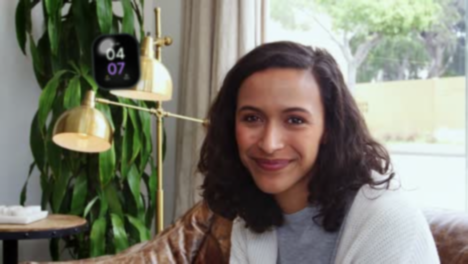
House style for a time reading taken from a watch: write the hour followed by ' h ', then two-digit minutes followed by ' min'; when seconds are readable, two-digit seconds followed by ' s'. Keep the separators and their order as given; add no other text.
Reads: 4 h 07 min
